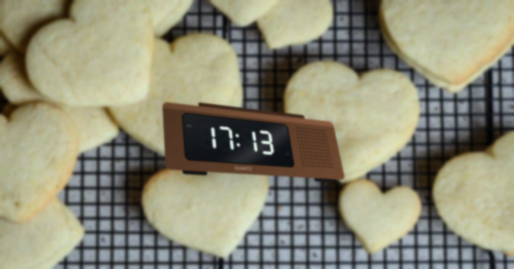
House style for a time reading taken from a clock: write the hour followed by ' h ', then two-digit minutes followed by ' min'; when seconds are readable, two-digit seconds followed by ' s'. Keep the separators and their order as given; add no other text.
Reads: 17 h 13 min
